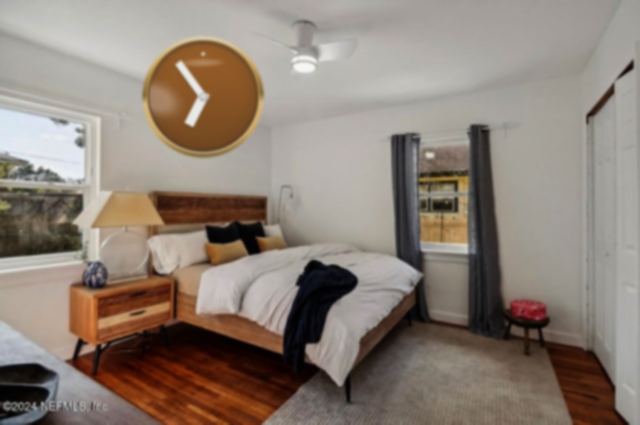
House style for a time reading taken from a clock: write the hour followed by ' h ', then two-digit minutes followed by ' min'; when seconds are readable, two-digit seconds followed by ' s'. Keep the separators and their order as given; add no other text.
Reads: 6 h 54 min
